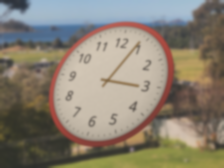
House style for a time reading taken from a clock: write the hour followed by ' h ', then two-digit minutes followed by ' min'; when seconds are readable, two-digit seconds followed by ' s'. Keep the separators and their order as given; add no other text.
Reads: 3 h 04 min
